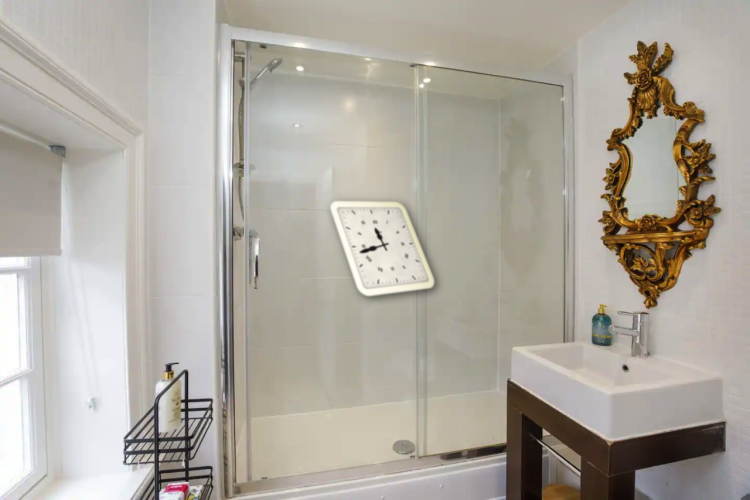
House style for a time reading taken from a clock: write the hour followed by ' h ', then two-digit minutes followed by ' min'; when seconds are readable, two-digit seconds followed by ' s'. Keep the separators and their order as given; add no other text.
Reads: 11 h 43 min
